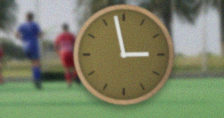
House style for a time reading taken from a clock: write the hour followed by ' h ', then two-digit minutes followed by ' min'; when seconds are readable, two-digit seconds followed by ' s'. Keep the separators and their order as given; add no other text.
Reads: 2 h 58 min
